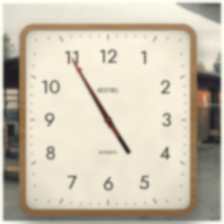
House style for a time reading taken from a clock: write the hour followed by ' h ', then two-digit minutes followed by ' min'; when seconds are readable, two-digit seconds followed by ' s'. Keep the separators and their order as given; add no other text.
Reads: 4 h 54 min 55 s
